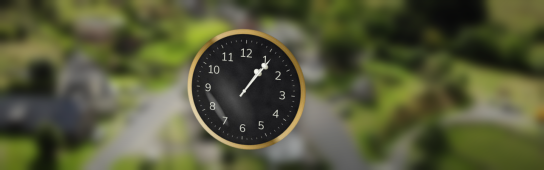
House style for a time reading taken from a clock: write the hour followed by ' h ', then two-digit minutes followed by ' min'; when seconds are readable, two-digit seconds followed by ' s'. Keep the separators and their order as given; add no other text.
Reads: 1 h 06 min
